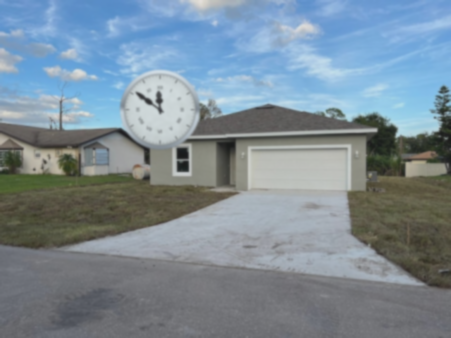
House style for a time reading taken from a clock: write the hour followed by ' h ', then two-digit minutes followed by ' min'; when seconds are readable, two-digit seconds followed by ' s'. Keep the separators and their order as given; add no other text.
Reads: 11 h 51 min
